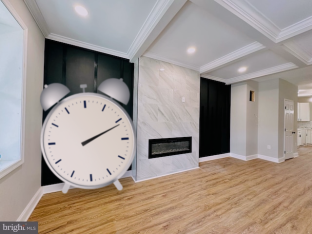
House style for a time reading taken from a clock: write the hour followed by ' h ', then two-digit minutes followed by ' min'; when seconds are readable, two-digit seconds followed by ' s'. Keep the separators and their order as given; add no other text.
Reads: 2 h 11 min
